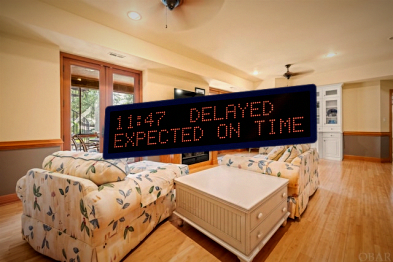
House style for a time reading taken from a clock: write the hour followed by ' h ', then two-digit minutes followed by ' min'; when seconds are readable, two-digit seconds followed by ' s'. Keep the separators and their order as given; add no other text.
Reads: 11 h 47 min
